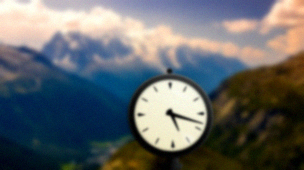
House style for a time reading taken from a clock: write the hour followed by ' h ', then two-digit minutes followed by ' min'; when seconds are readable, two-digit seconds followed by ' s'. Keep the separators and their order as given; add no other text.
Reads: 5 h 18 min
